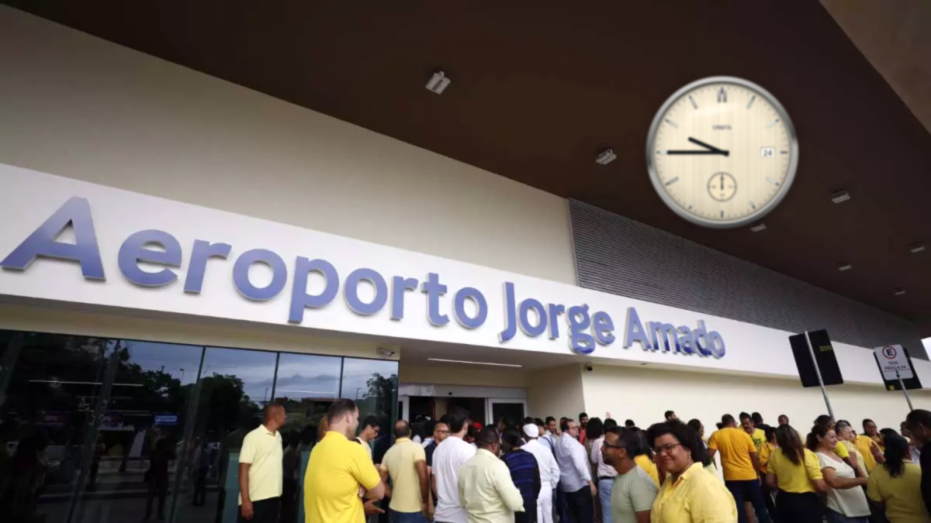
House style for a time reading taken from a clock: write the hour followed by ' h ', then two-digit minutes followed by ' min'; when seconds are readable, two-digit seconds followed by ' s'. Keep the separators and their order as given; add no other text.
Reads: 9 h 45 min
